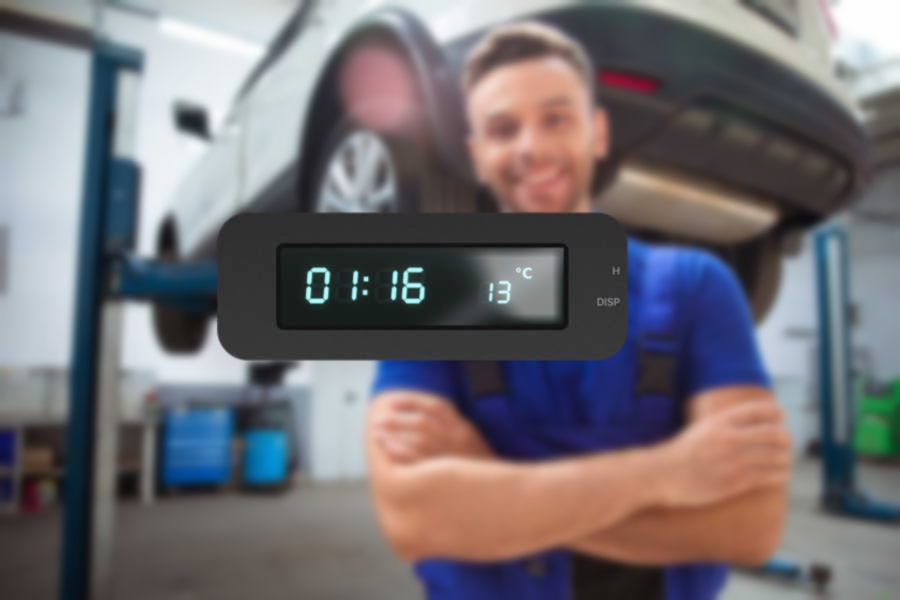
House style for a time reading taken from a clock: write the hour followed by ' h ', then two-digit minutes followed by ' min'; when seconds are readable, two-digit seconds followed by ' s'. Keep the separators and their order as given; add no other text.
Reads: 1 h 16 min
